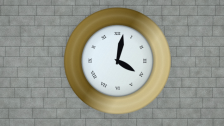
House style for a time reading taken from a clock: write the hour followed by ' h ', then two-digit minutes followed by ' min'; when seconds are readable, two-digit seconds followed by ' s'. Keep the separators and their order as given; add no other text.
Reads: 4 h 02 min
